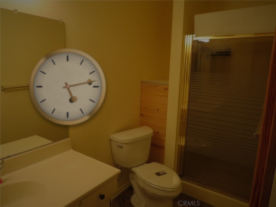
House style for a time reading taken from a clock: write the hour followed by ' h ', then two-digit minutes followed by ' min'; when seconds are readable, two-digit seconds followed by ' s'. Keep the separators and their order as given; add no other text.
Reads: 5 h 13 min
